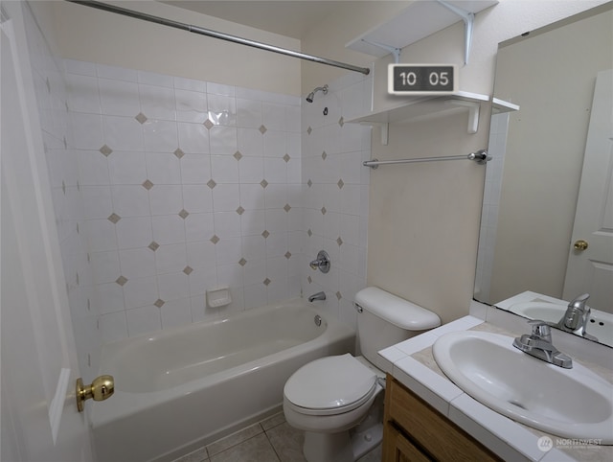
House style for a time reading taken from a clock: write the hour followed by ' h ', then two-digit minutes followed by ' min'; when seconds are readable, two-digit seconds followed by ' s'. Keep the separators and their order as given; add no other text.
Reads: 10 h 05 min
